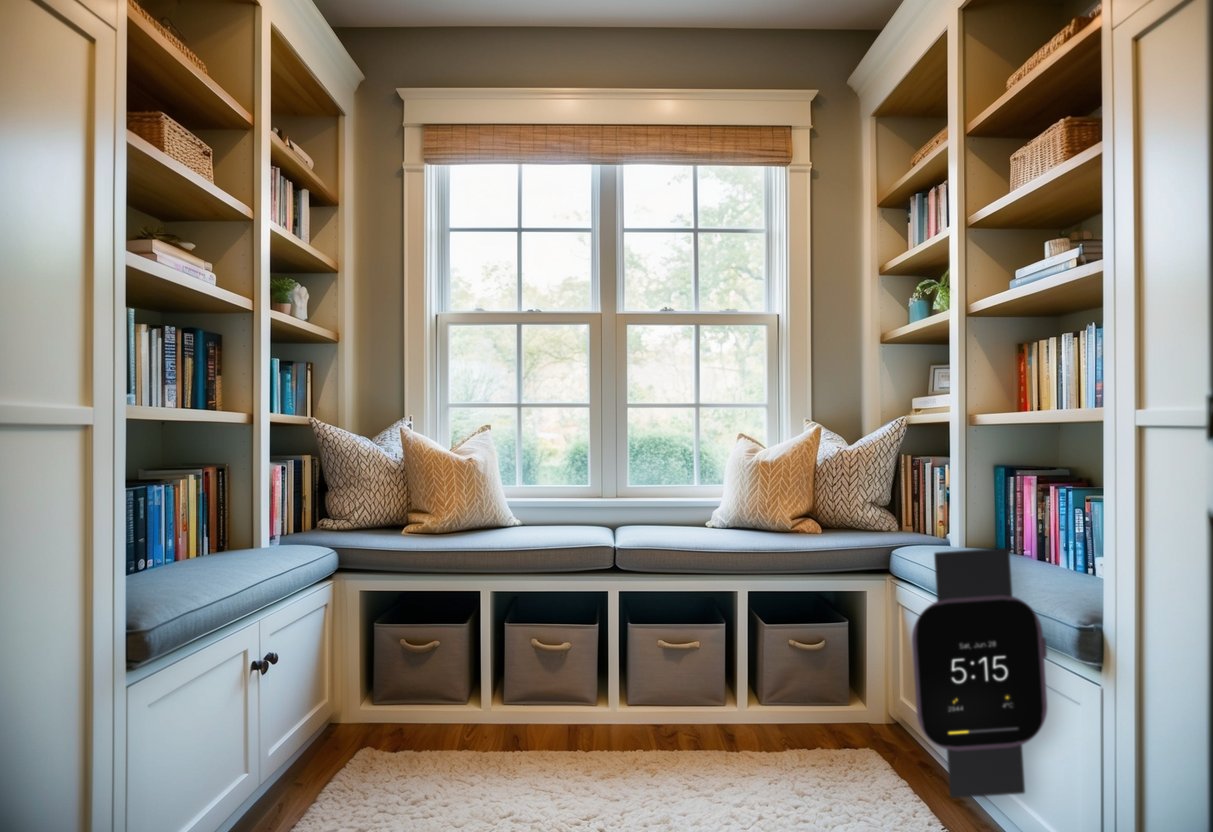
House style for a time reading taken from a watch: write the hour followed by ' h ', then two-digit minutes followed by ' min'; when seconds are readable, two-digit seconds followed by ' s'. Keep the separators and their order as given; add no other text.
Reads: 5 h 15 min
